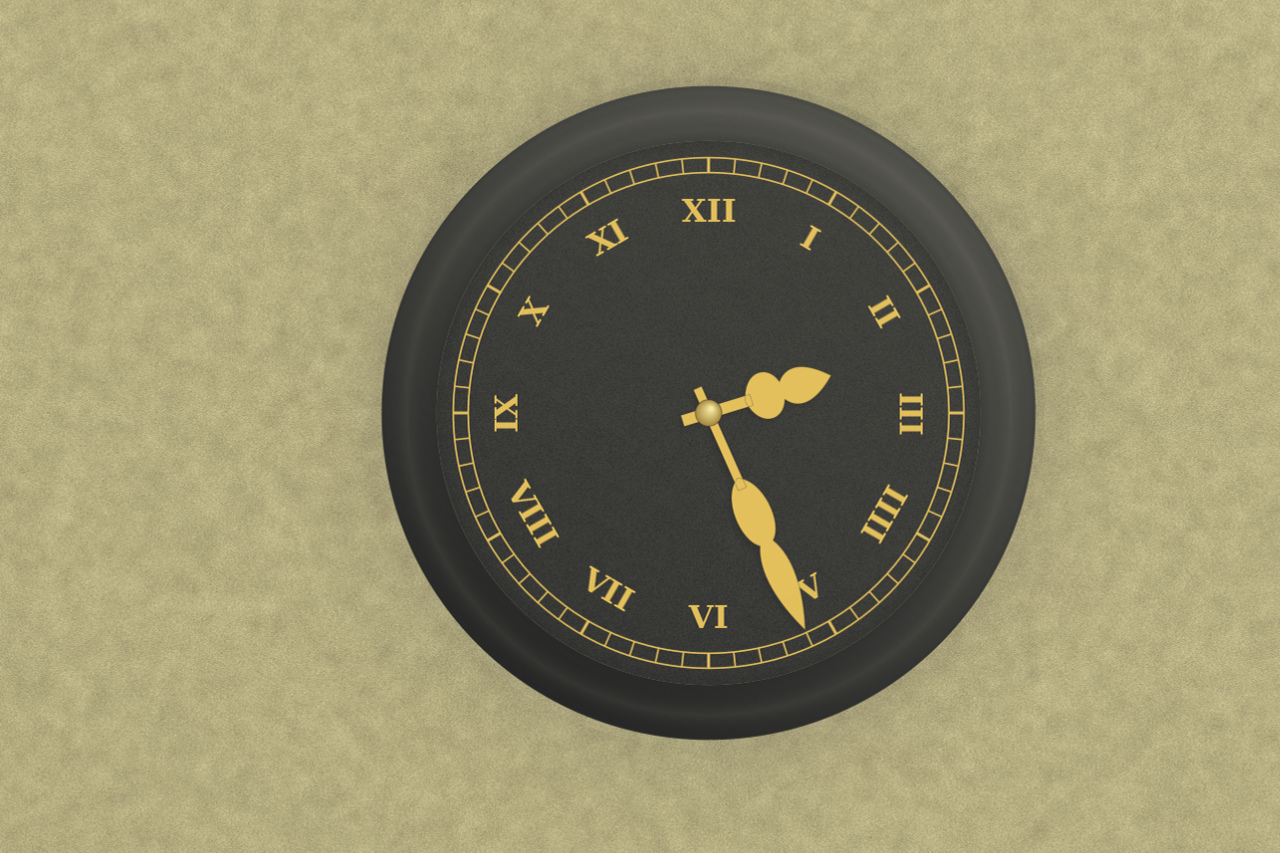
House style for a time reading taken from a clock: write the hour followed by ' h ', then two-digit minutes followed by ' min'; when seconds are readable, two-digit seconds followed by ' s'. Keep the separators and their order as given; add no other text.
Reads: 2 h 26 min
